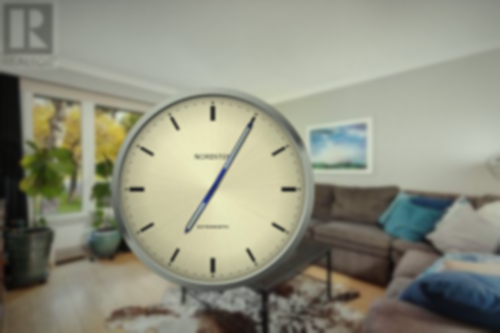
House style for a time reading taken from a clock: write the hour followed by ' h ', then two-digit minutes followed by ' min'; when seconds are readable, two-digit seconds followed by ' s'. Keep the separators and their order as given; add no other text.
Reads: 7 h 05 min
